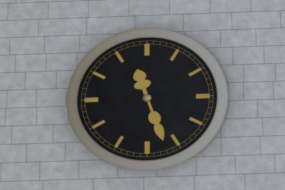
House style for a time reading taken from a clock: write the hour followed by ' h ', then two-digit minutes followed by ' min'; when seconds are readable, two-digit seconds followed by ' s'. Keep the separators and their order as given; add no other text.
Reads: 11 h 27 min
